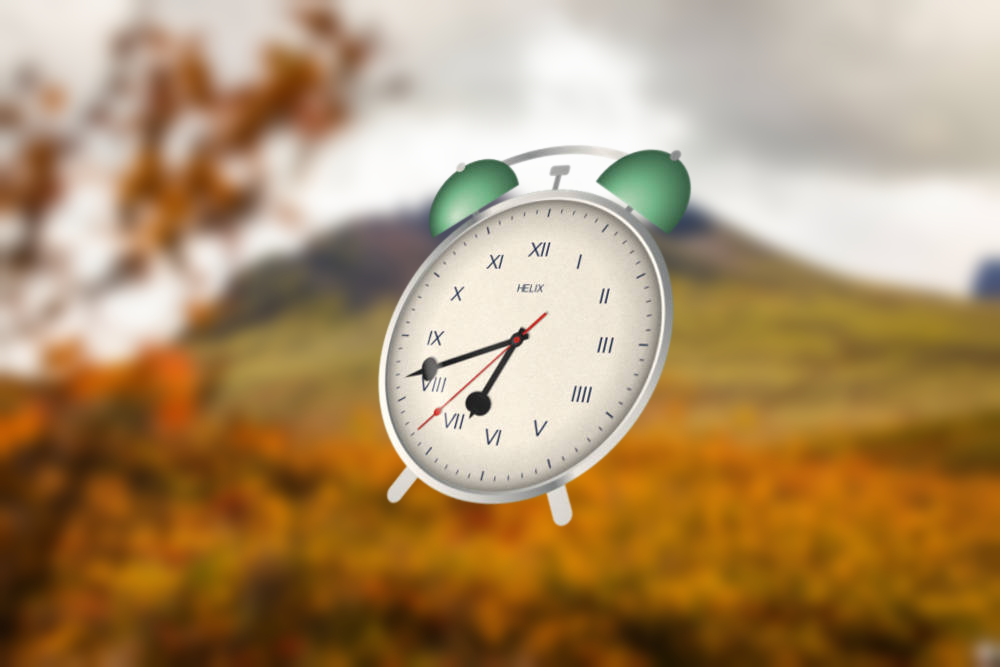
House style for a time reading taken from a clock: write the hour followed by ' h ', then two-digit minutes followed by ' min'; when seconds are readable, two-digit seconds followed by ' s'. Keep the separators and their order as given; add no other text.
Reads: 6 h 41 min 37 s
